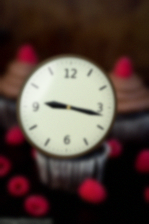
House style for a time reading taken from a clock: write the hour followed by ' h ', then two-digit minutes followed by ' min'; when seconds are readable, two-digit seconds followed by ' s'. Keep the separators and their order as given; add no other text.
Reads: 9 h 17 min
